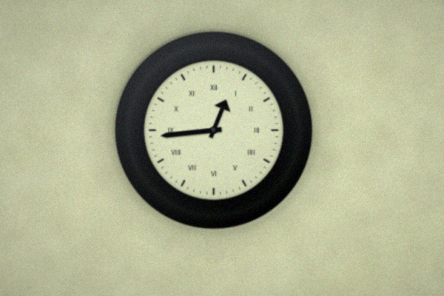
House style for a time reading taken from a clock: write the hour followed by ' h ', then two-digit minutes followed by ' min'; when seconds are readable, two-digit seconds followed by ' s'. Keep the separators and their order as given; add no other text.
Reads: 12 h 44 min
